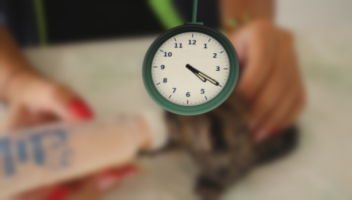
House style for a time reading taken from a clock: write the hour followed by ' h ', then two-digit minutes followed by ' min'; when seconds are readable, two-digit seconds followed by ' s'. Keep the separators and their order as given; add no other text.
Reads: 4 h 20 min
